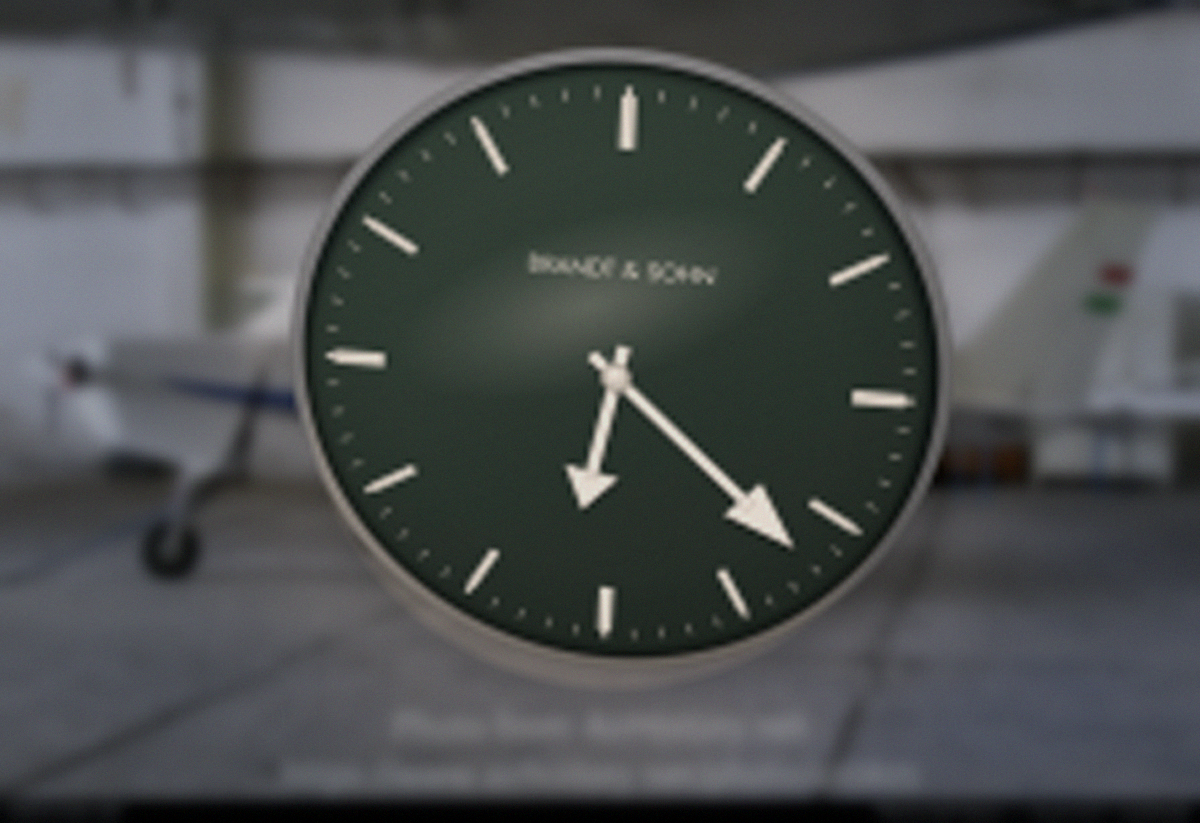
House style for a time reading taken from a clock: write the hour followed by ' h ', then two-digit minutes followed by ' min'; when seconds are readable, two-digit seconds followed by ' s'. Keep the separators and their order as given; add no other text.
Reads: 6 h 22 min
